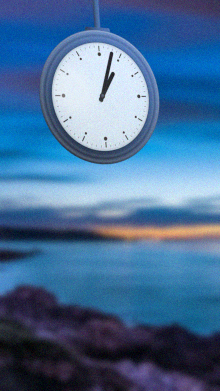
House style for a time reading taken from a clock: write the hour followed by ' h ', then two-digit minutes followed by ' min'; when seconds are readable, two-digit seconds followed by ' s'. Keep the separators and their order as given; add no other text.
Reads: 1 h 03 min
